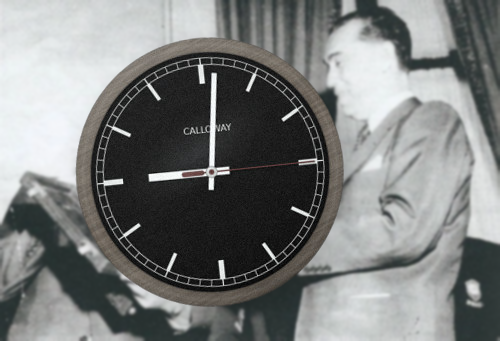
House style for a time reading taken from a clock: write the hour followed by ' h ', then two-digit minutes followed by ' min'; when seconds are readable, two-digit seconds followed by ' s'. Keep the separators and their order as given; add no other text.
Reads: 9 h 01 min 15 s
